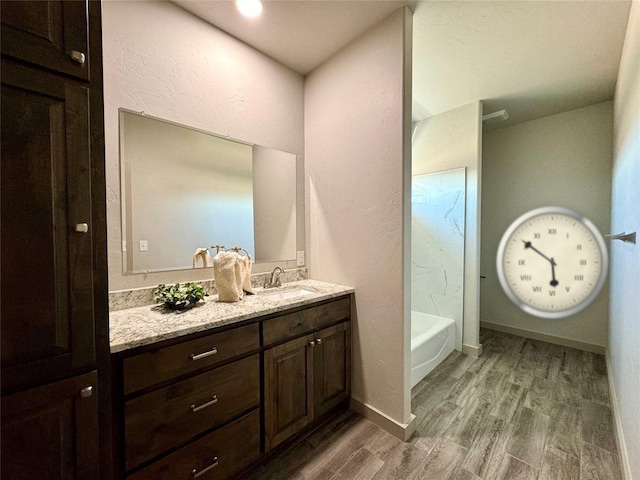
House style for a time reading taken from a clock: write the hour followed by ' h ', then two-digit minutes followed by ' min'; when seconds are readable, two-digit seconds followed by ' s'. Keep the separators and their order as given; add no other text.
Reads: 5 h 51 min
